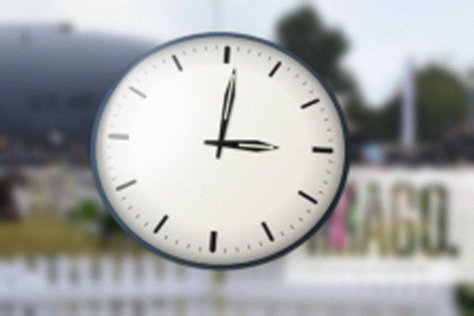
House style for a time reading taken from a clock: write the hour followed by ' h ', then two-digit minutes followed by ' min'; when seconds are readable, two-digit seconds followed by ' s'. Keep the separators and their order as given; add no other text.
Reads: 3 h 01 min
